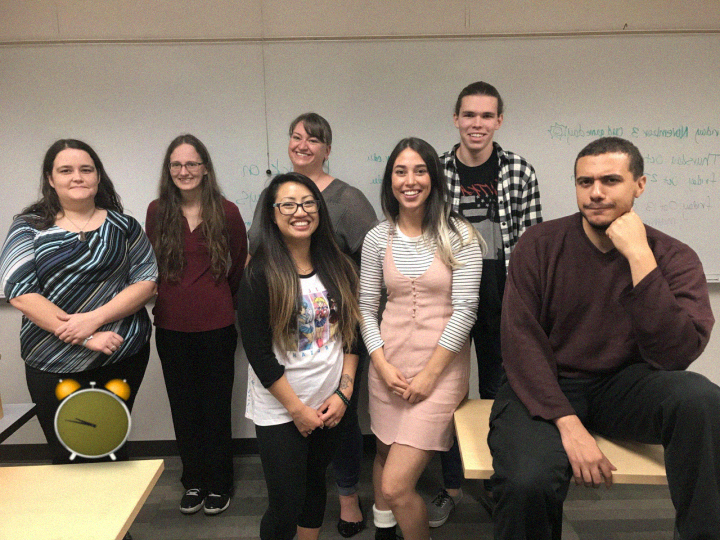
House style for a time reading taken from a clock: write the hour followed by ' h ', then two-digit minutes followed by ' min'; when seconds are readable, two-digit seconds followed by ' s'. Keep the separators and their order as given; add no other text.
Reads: 9 h 47 min
